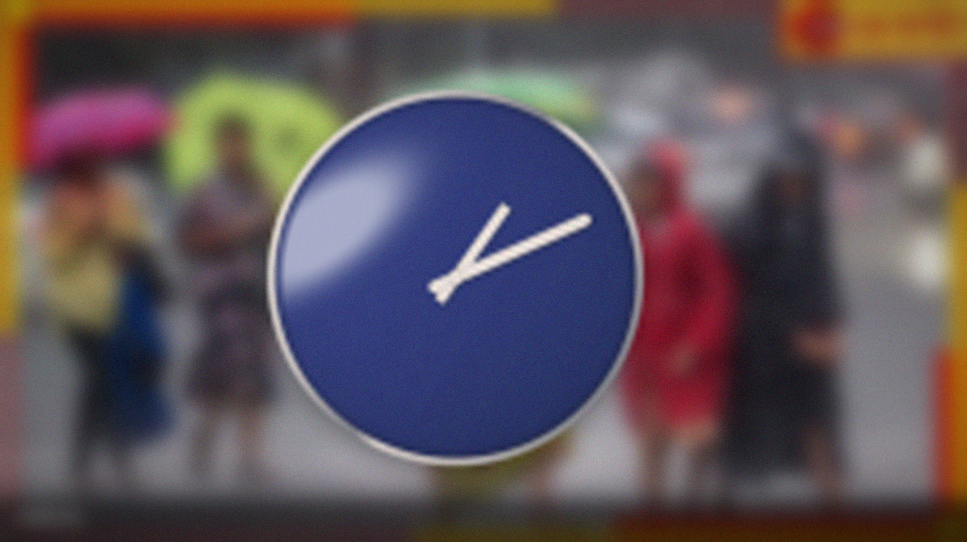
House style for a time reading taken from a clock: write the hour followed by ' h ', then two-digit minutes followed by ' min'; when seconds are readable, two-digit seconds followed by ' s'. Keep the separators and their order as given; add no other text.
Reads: 1 h 11 min
